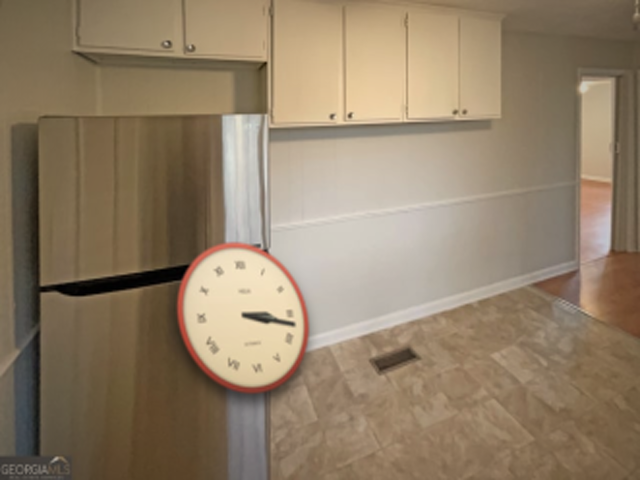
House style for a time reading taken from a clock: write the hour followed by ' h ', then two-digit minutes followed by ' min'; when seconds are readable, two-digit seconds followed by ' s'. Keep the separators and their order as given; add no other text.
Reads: 3 h 17 min
